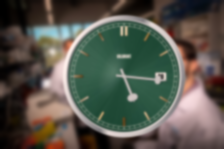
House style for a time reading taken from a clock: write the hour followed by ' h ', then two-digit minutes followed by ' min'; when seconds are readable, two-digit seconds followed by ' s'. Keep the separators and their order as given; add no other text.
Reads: 5 h 16 min
